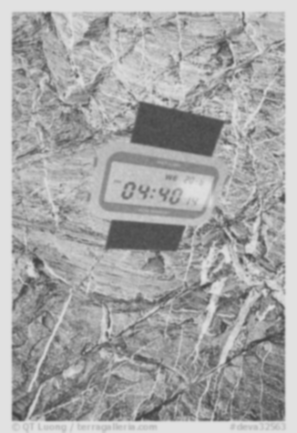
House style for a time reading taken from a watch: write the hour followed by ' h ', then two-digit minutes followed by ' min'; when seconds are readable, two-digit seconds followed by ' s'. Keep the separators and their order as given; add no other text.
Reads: 4 h 40 min 14 s
